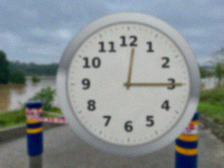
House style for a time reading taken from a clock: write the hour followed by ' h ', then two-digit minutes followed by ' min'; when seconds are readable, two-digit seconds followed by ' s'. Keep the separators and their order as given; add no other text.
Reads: 12 h 15 min
